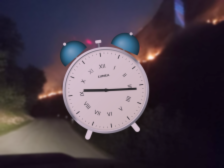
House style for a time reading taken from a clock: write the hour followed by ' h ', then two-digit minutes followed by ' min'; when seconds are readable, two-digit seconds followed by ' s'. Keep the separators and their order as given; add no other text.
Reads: 9 h 16 min
